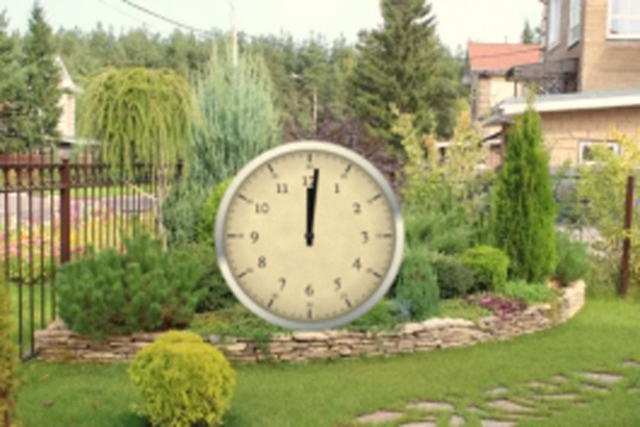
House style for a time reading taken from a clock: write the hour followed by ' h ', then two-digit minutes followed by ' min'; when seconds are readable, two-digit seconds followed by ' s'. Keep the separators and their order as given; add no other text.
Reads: 12 h 01 min
